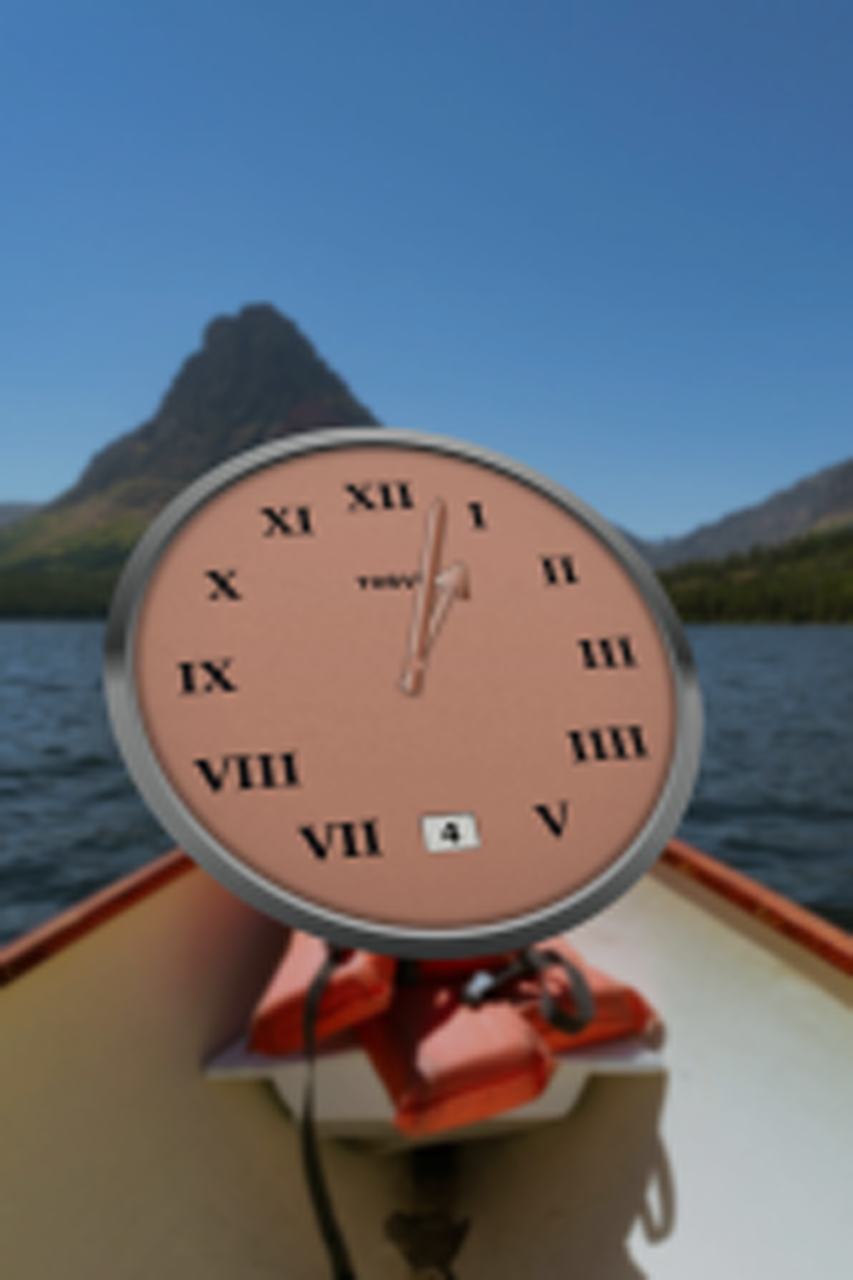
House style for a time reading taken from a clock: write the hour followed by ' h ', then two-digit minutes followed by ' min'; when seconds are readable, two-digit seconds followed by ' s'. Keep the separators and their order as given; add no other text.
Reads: 1 h 03 min
